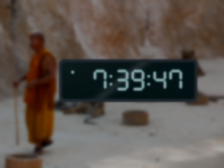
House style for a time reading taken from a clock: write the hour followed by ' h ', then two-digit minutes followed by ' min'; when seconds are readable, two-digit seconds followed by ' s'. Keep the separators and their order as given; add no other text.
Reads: 7 h 39 min 47 s
